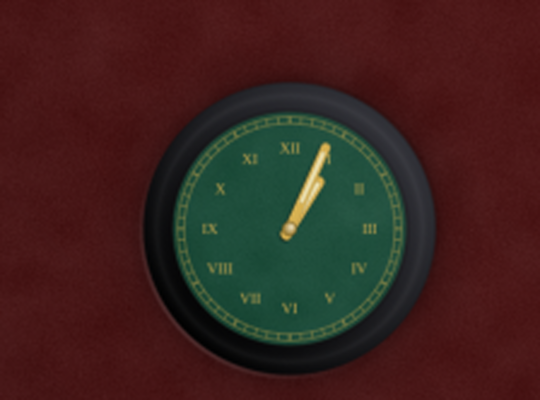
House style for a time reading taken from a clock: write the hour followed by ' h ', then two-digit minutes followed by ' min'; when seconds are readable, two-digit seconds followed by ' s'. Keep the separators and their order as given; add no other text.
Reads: 1 h 04 min
